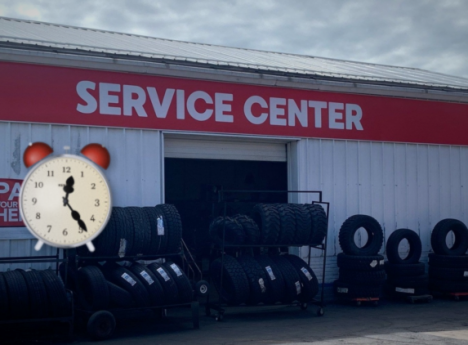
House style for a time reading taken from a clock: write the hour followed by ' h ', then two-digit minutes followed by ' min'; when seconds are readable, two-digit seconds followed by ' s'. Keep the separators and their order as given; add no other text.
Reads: 12 h 24 min
